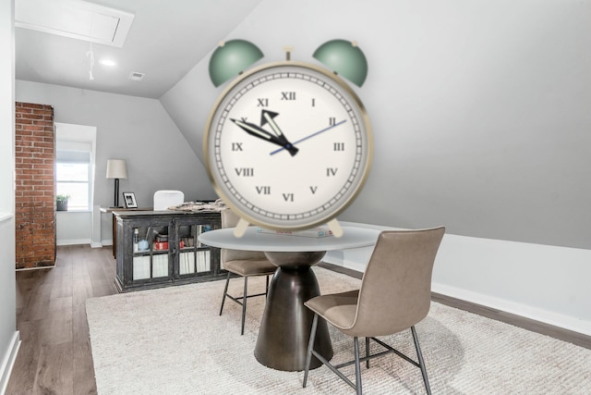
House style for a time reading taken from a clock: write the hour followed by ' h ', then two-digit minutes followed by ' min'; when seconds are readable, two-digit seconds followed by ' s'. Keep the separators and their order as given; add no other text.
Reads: 10 h 49 min 11 s
